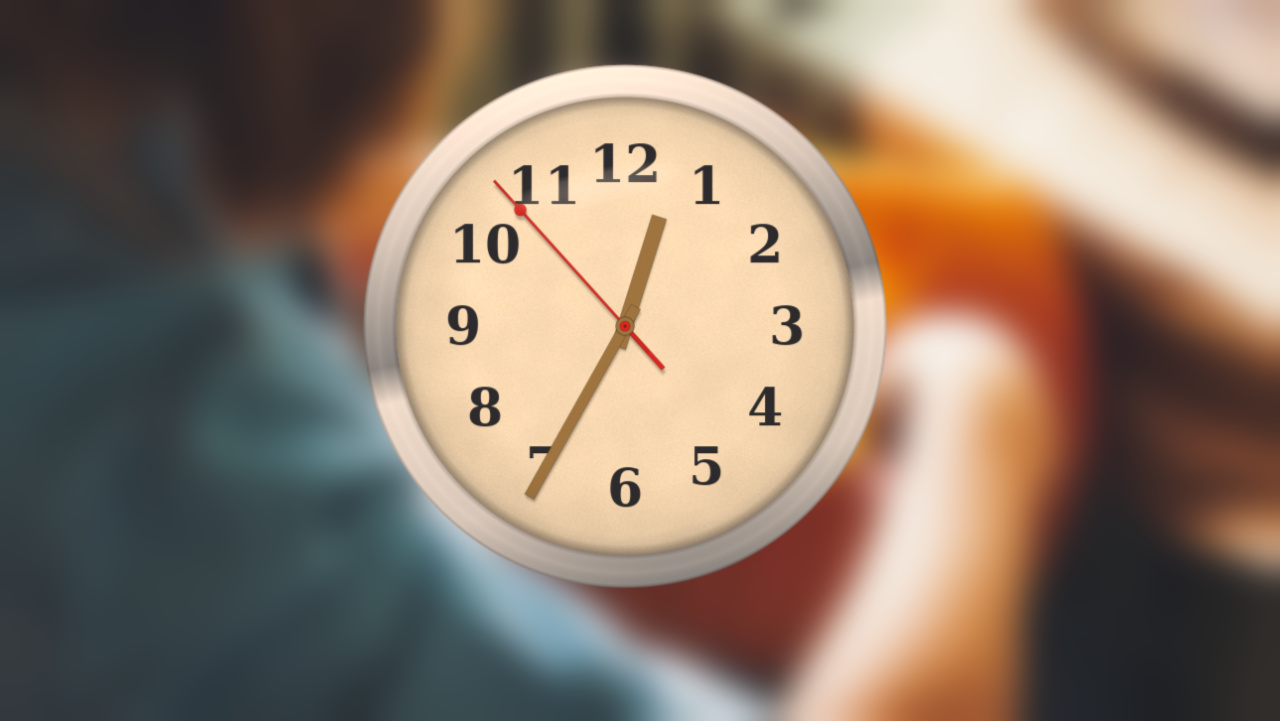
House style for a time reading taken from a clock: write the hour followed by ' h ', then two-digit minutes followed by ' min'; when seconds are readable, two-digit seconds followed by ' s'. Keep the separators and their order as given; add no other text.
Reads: 12 h 34 min 53 s
